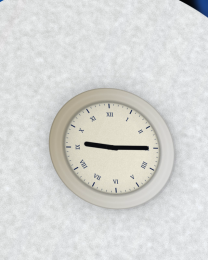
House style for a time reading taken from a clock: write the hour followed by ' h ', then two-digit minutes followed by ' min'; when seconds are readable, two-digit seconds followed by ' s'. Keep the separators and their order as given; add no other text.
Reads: 9 h 15 min
